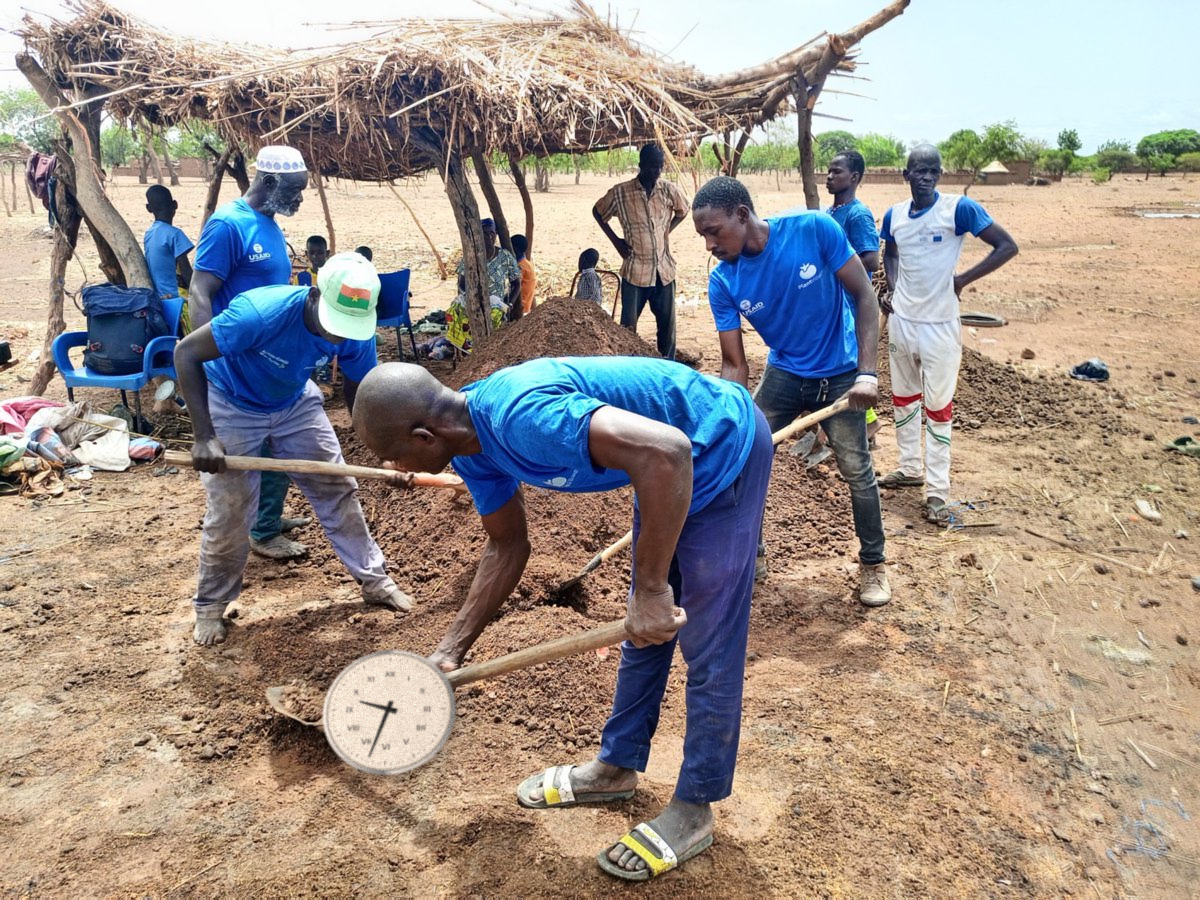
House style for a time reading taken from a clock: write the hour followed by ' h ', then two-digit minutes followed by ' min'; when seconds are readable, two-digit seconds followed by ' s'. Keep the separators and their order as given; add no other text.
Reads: 9 h 33 min
